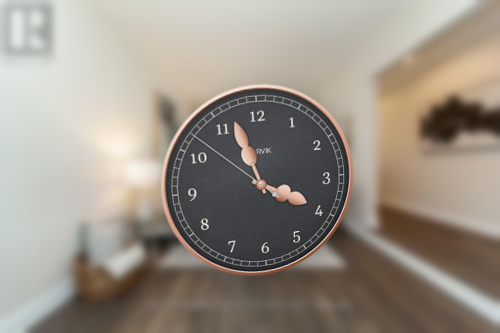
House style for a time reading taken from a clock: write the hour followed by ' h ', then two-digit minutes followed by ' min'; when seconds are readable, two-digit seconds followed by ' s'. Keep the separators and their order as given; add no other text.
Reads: 3 h 56 min 52 s
